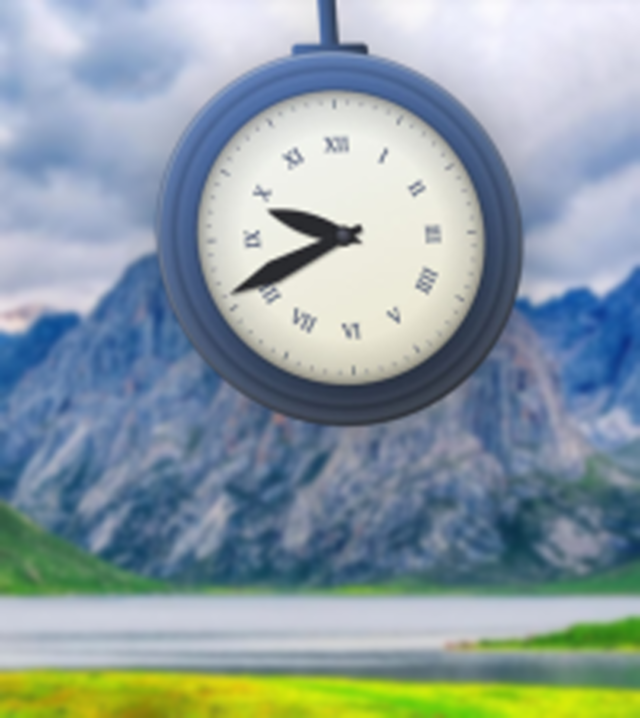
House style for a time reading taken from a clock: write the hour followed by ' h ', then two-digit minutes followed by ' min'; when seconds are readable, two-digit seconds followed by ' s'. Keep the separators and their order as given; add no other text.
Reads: 9 h 41 min
